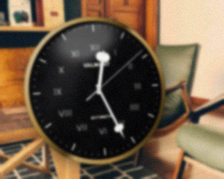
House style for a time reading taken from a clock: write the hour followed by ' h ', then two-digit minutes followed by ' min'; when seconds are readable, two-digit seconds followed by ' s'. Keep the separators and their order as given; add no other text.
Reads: 12 h 26 min 09 s
